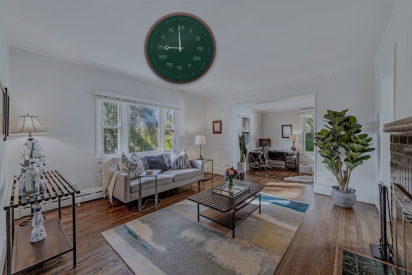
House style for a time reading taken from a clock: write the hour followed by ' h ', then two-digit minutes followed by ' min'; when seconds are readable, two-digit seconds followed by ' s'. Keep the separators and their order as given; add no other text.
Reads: 8 h 59 min
